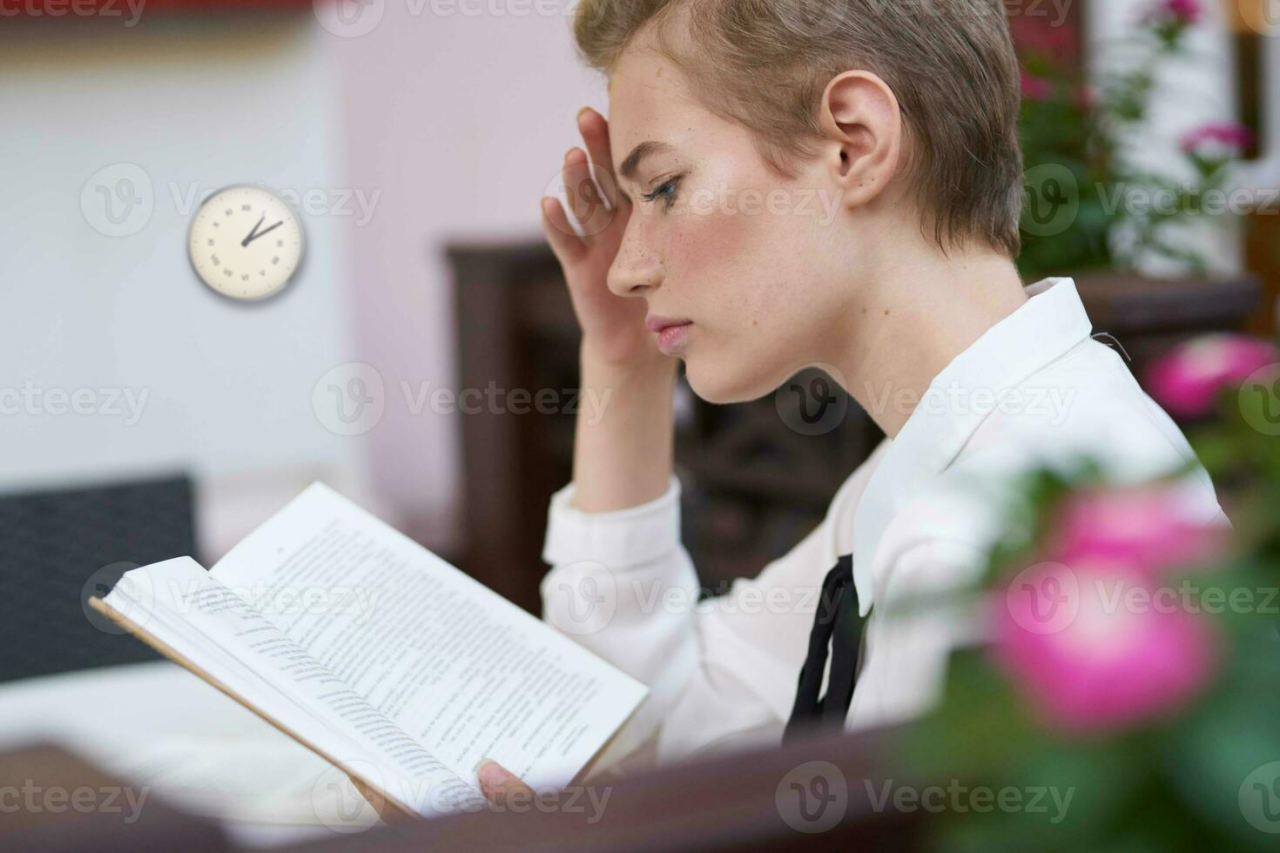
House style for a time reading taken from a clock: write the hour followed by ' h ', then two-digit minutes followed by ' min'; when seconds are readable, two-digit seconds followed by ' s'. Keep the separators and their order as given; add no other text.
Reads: 1 h 10 min
